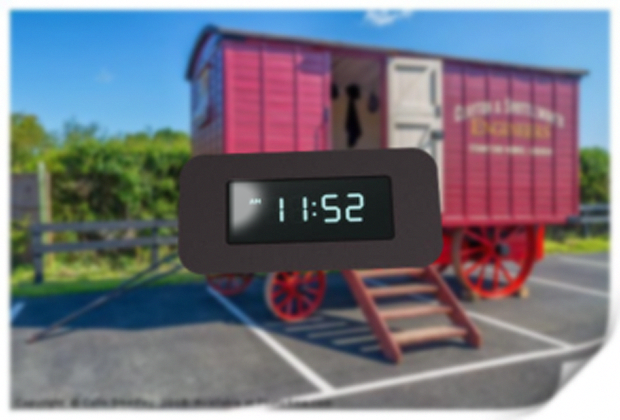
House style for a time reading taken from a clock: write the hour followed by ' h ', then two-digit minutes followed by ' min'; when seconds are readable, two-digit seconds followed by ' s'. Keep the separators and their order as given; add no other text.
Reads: 11 h 52 min
